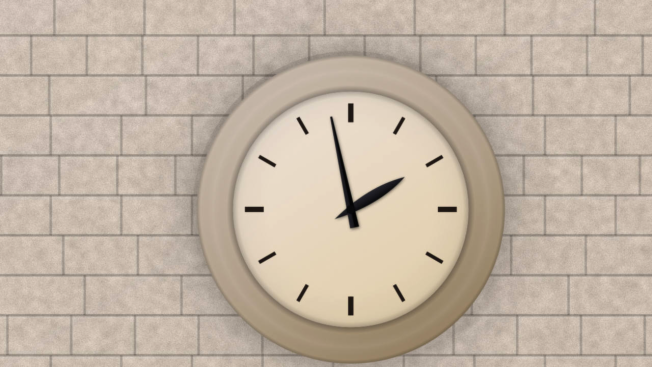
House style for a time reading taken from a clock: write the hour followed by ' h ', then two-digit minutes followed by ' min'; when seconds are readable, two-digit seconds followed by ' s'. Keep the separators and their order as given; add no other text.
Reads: 1 h 58 min
